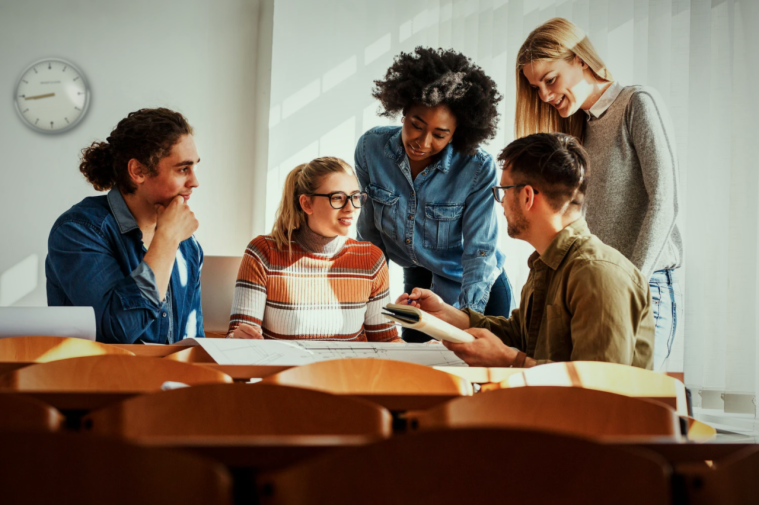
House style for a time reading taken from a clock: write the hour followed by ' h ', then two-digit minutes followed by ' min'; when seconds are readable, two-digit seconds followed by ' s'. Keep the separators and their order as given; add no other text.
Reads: 8 h 44 min
